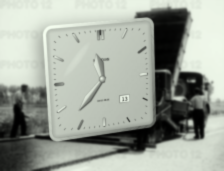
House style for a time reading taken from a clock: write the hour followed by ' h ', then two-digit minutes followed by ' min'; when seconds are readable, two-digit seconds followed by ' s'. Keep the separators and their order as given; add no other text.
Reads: 11 h 37 min
